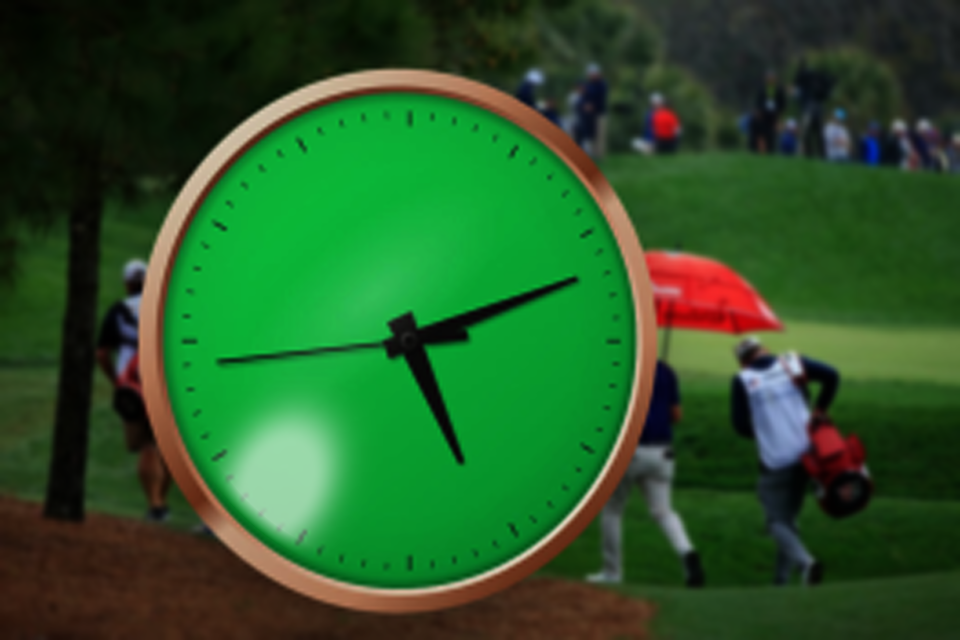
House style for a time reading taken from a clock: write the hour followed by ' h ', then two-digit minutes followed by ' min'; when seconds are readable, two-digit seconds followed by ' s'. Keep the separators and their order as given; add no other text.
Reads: 5 h 11 min 44 s
